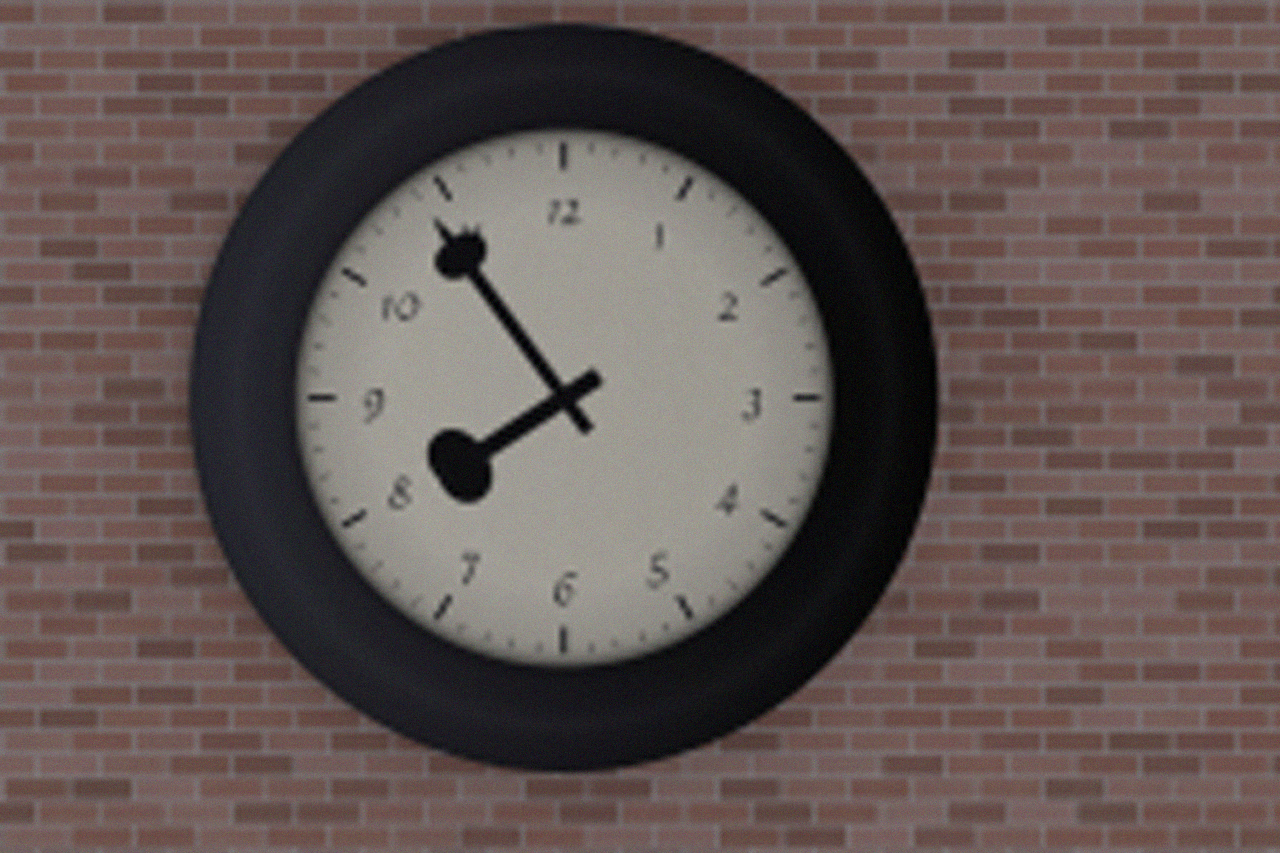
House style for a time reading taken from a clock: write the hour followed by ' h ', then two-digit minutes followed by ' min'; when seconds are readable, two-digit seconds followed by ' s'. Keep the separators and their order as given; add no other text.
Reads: 7 h 54 min
